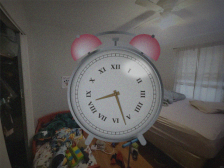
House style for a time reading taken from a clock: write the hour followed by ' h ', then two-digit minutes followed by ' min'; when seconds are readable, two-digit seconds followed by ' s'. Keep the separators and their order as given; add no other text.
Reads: 8 h 27 min
